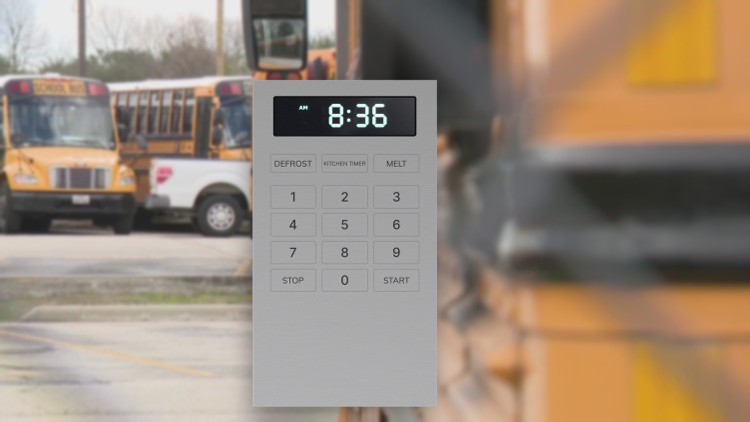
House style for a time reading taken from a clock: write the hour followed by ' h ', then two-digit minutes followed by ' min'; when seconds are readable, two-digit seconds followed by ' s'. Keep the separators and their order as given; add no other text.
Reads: 8 h 36 min
